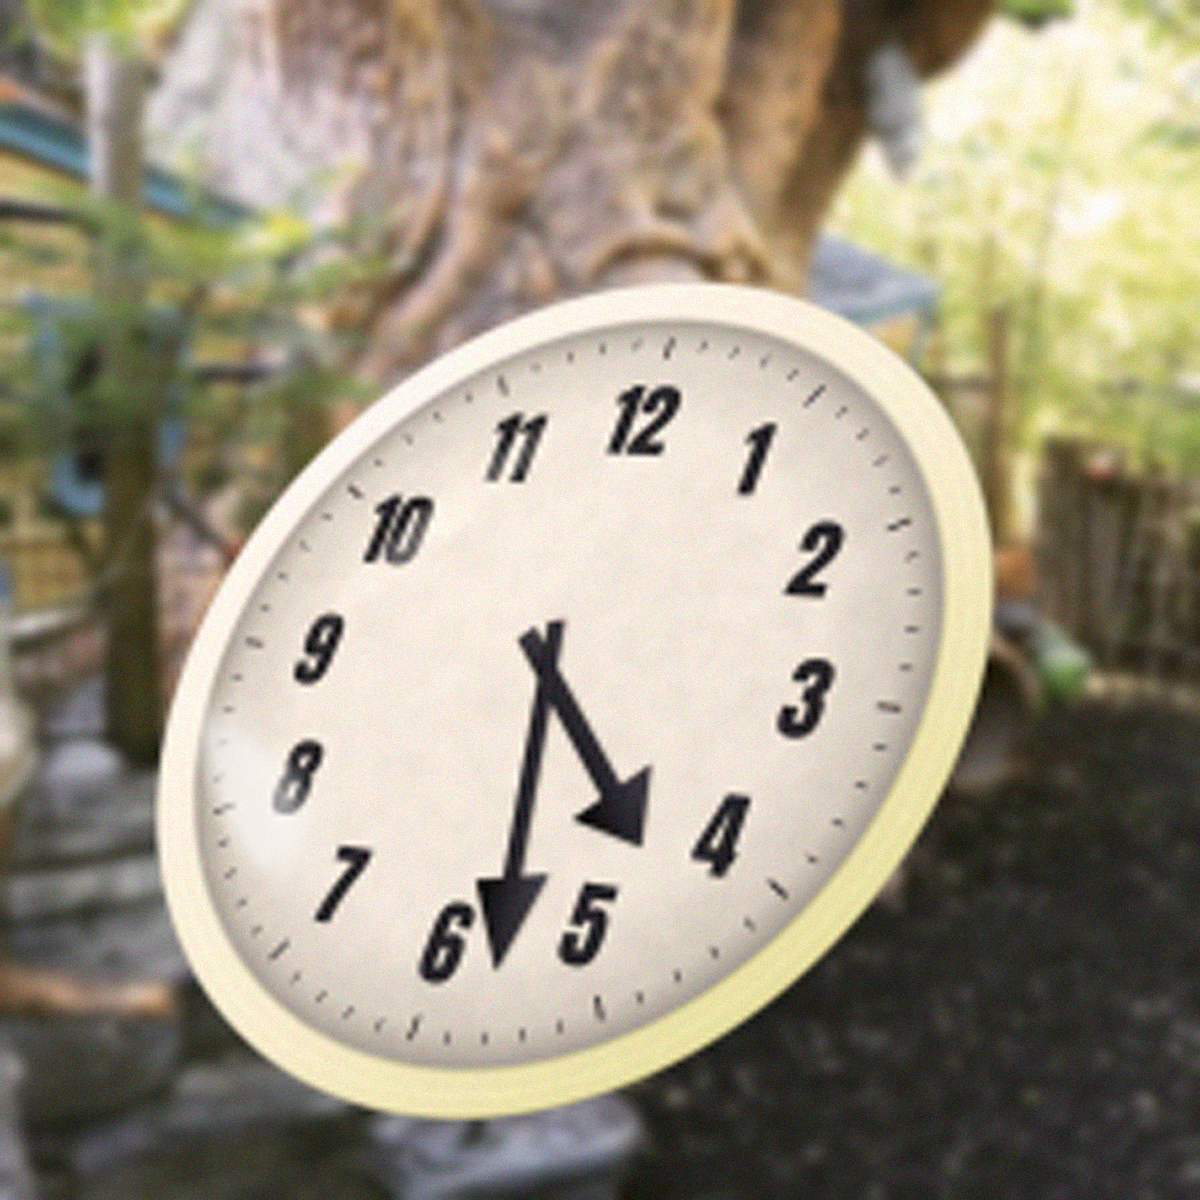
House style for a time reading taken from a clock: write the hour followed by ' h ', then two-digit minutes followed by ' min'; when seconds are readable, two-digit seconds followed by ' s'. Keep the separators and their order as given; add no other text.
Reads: 4 h 28 min
